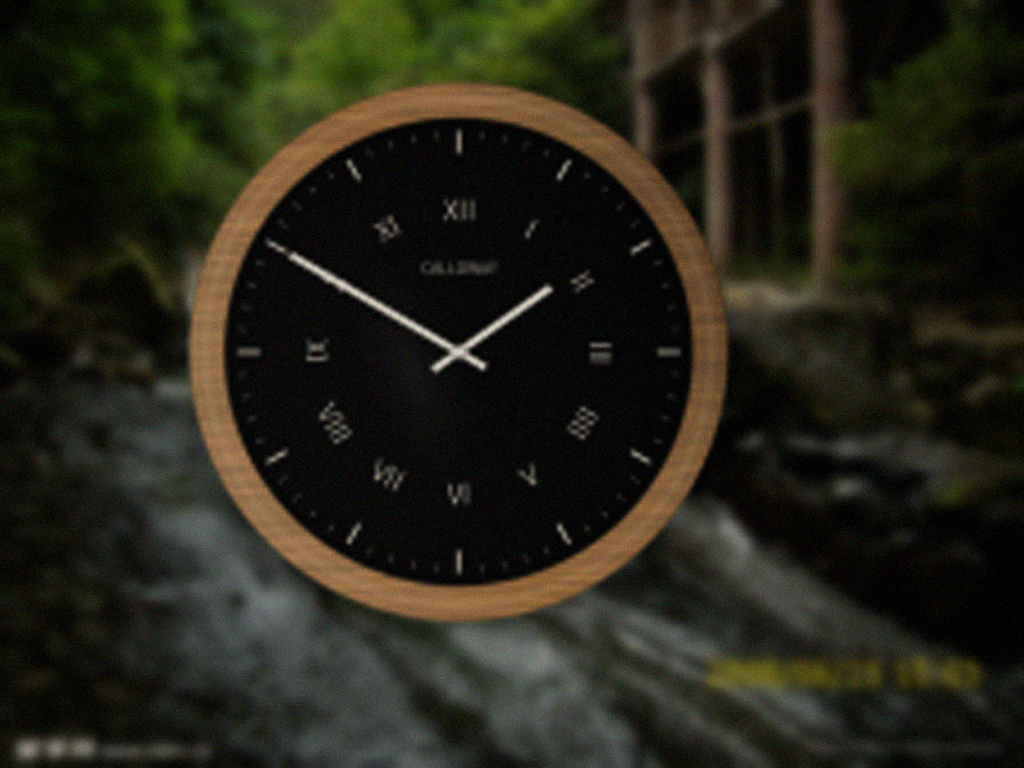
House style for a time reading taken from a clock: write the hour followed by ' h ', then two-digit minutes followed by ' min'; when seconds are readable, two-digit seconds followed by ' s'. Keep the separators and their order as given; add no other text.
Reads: 1 h 50 min
